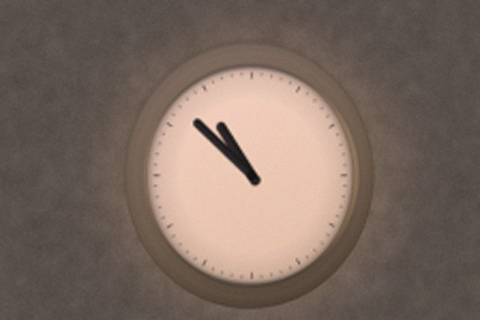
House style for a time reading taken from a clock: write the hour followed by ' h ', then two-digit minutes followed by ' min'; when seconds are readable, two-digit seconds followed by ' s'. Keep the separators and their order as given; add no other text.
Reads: 10 h 52 min
